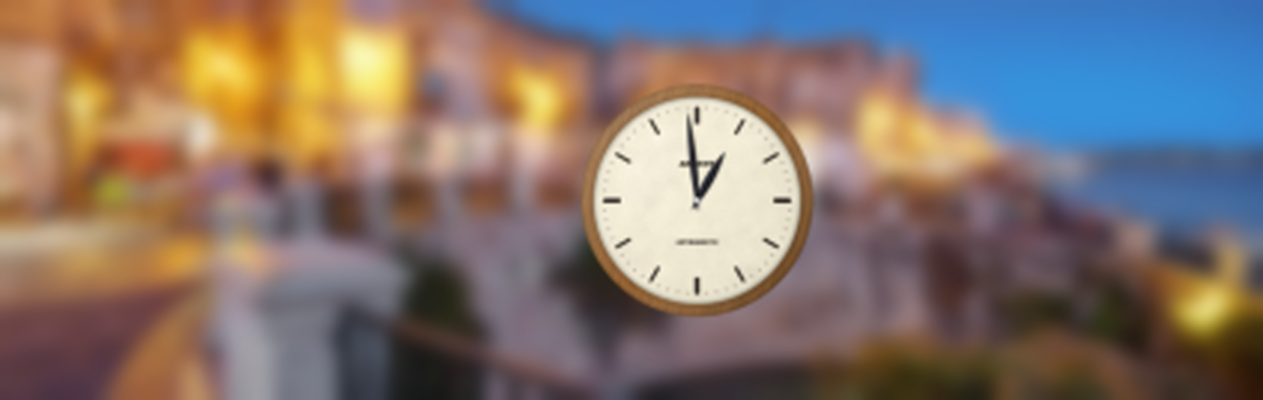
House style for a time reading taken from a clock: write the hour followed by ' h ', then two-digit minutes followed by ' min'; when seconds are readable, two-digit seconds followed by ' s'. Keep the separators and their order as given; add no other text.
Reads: 12 h 59 min
